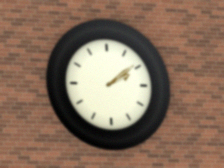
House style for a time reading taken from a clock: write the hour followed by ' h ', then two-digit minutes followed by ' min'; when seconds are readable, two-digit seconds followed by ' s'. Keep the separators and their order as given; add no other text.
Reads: 2 h 09 min
